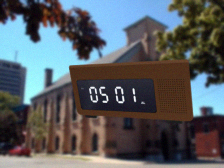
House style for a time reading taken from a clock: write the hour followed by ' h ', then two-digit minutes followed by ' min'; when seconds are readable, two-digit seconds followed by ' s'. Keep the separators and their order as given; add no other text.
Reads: 5 h 01 min
